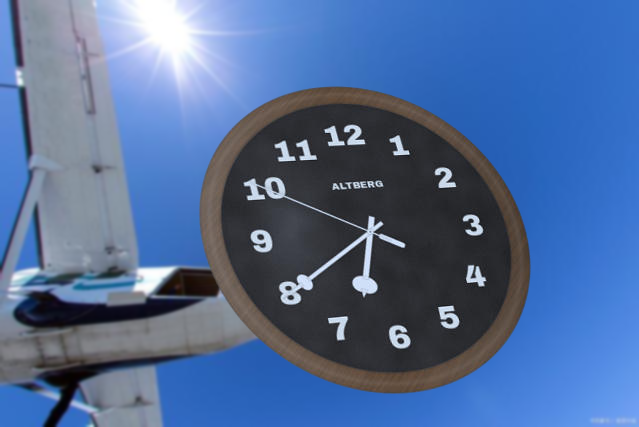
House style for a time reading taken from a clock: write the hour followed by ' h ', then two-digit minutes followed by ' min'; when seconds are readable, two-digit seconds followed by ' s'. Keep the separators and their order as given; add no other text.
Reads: 6 h 39 min 50 s
